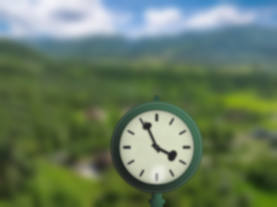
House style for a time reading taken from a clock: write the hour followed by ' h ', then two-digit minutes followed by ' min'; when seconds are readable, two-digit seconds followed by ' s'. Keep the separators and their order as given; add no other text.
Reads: 3 h 56 min
